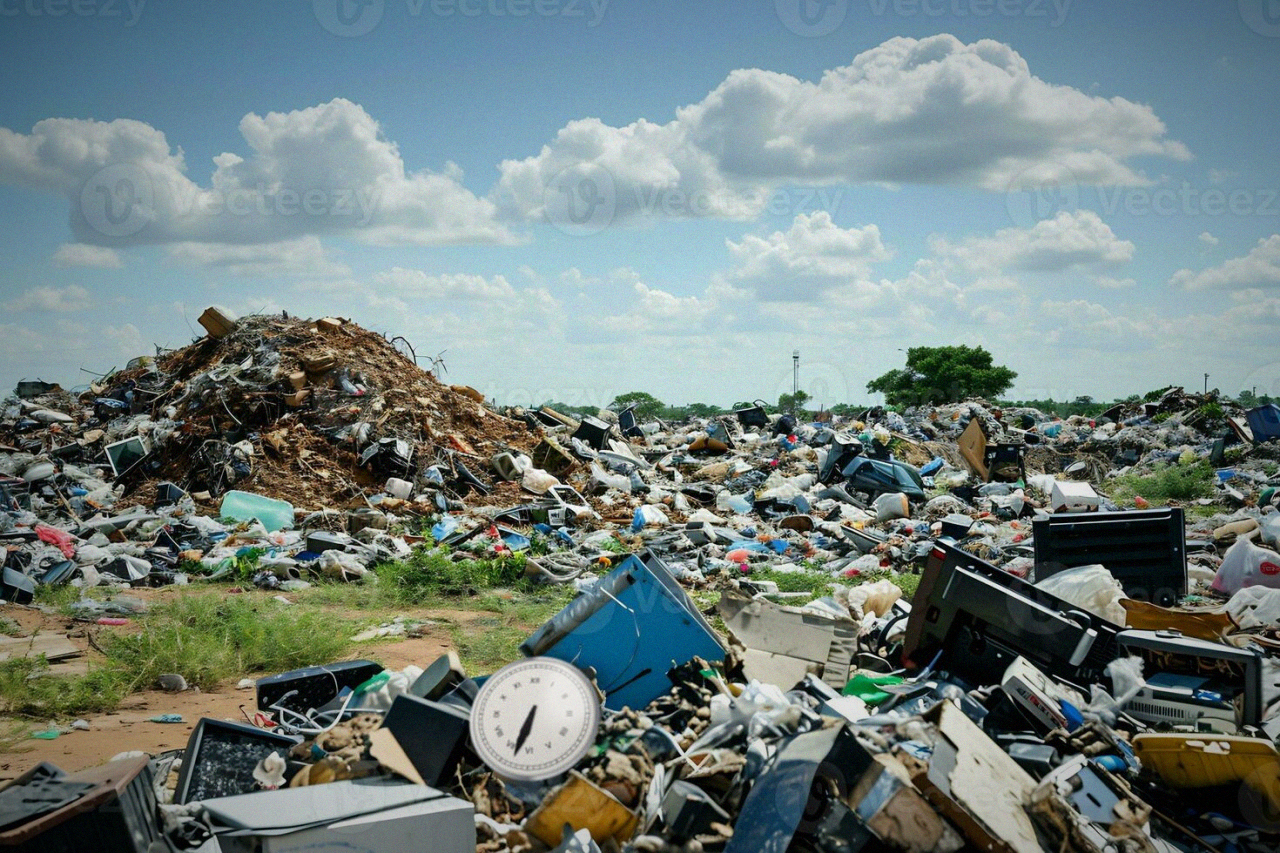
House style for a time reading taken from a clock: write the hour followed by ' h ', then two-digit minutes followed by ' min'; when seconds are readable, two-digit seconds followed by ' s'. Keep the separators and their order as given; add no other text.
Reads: 6 h 33 min
